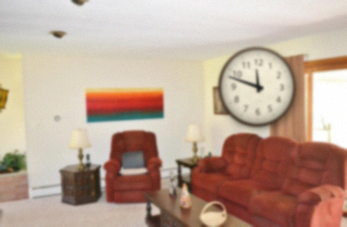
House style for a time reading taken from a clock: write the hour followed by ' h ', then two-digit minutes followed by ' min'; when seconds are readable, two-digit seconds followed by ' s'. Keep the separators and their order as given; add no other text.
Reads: 11 h 48 min
